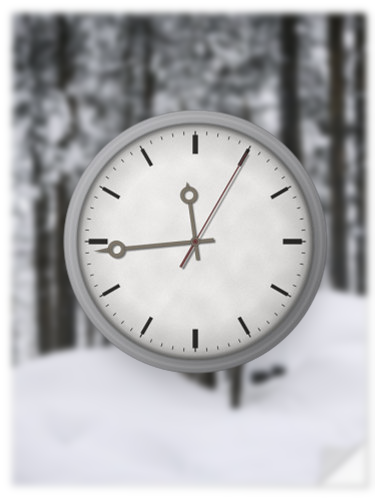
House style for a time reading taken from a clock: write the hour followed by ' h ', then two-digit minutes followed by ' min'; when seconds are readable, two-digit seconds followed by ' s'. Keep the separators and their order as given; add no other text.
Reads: 11 h 44 min 05 s
